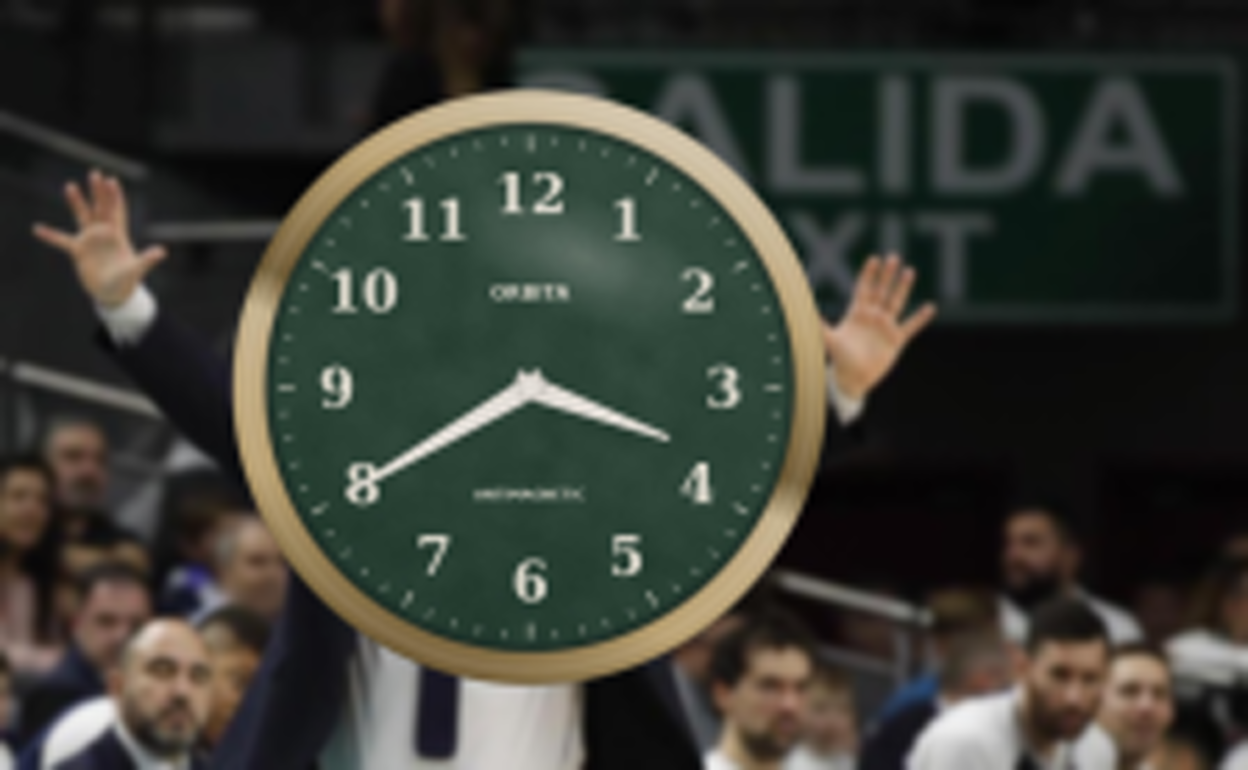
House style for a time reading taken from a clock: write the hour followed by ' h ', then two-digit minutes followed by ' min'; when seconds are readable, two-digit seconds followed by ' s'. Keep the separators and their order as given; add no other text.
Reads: 3 h 40 min
